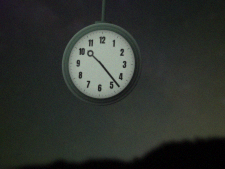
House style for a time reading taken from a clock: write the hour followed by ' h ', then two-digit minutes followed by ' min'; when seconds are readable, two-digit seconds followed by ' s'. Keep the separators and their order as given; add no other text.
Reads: 10 h 23 min
